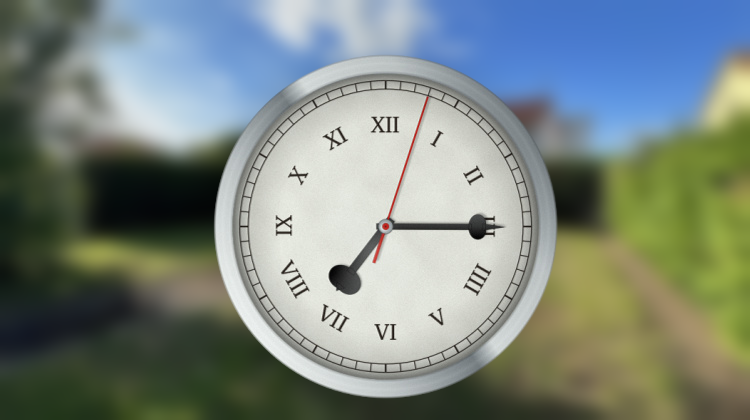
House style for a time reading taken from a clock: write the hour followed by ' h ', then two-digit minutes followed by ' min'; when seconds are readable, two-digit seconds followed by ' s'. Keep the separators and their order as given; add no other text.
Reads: 7 h 15 min 03 s
